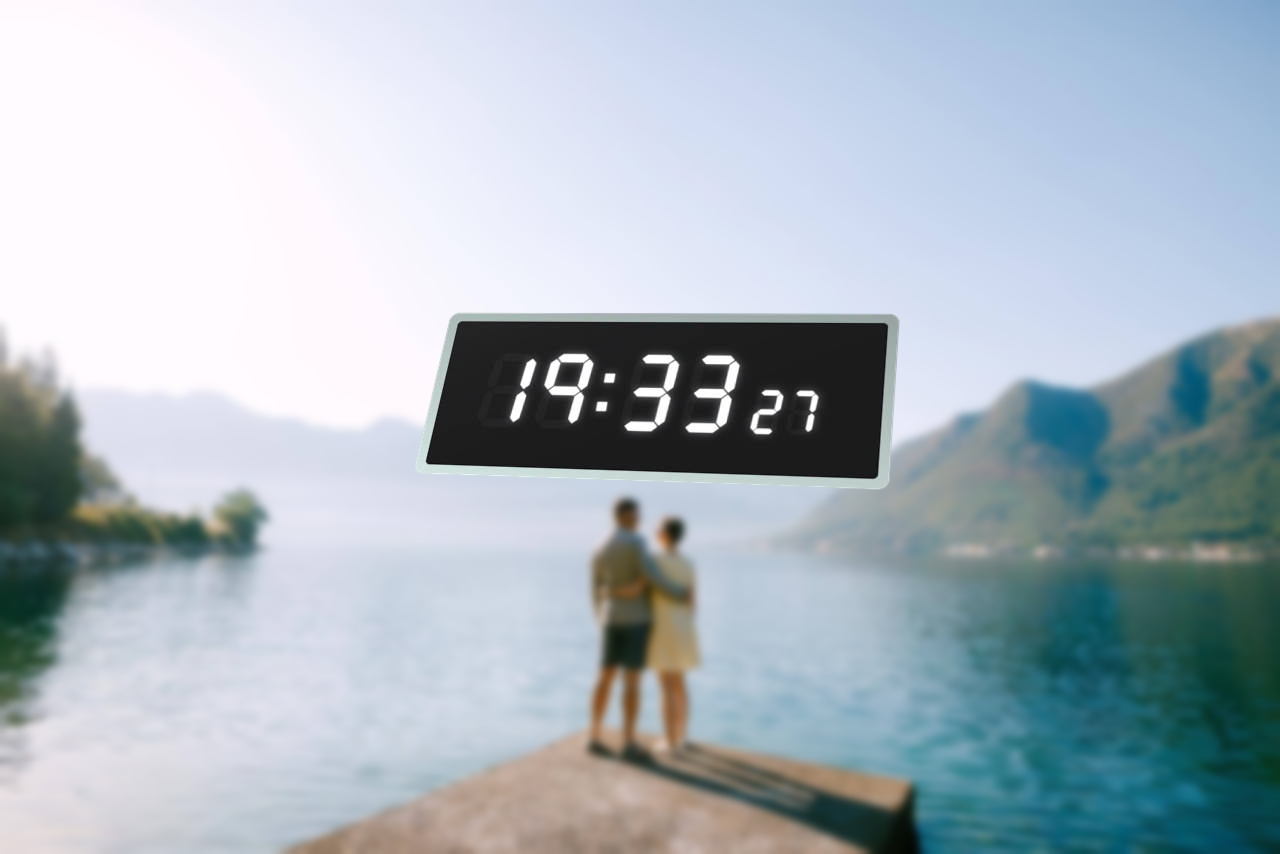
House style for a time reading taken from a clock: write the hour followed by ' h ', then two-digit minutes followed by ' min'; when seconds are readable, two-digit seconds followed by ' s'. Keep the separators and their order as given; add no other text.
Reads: 19 h 33 min 27 s
